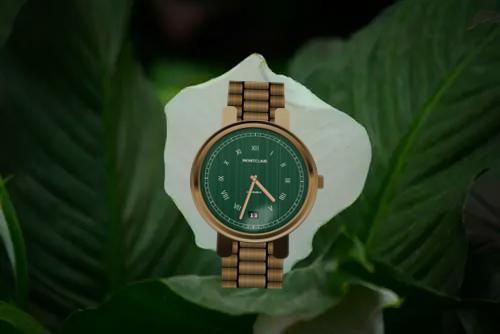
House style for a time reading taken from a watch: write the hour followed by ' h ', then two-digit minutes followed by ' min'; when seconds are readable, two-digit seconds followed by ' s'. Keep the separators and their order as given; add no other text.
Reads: 4 h 33 min
